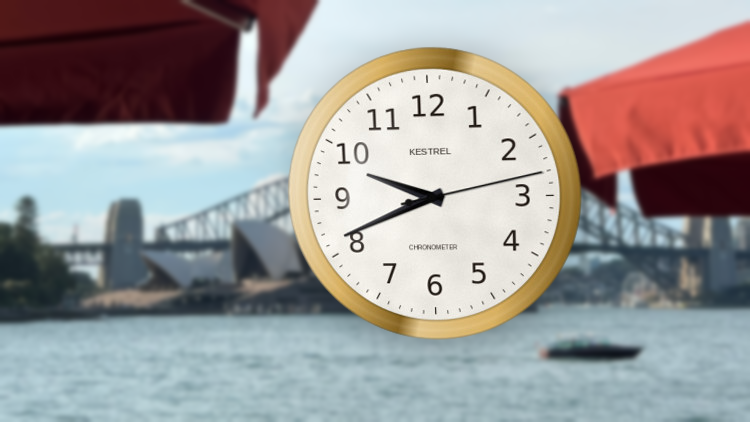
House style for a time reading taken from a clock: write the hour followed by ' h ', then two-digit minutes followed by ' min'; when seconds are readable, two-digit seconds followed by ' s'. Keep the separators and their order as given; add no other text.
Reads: 9 h 41 min 13 s
